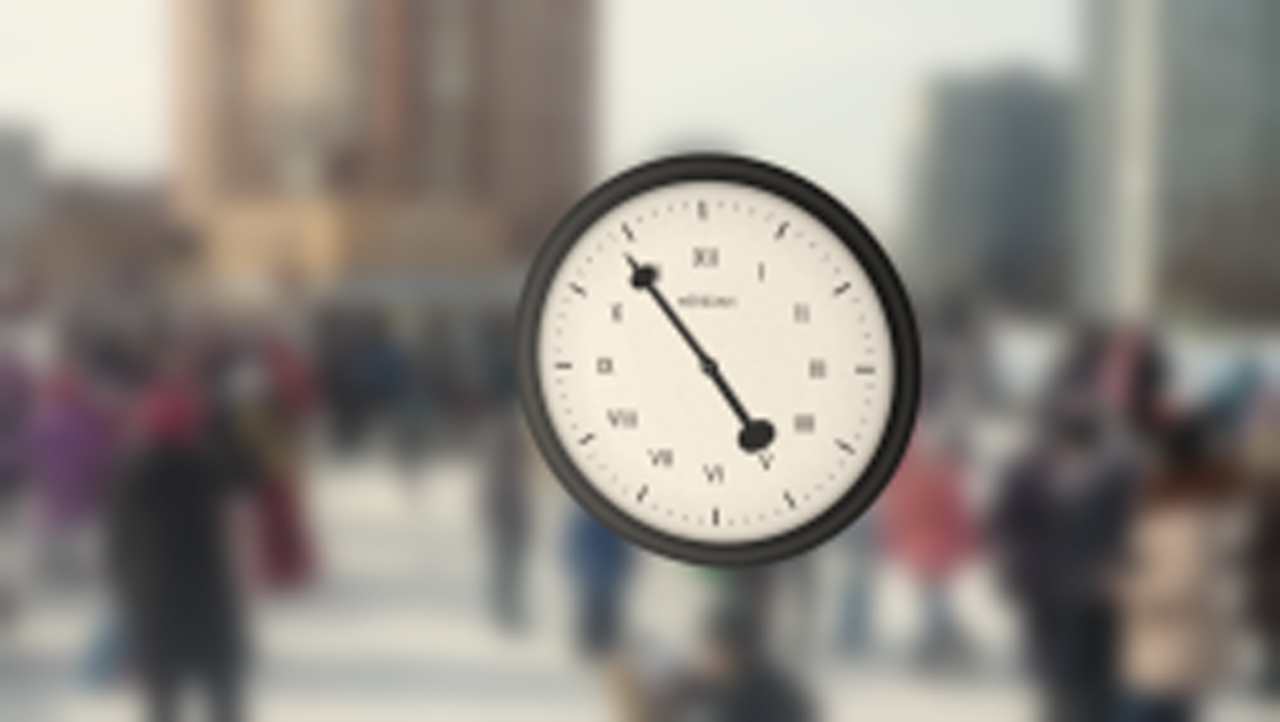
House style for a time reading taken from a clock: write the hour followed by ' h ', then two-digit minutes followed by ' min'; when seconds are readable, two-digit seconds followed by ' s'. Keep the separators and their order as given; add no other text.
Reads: 4 h 54 min
